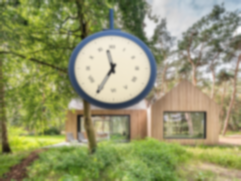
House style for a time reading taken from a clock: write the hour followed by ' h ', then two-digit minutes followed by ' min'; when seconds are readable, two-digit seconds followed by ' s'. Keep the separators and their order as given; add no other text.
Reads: 11 h 35 min
